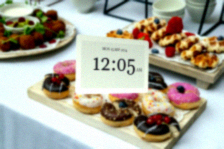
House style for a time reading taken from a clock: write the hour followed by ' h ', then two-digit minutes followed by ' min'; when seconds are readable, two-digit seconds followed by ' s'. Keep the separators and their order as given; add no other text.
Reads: 12 h 05 min
